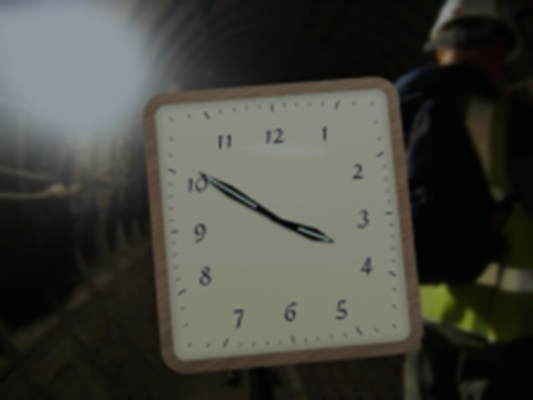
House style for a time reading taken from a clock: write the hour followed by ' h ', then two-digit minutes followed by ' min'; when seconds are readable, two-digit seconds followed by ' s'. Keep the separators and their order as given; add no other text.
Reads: 3 h 51 min
